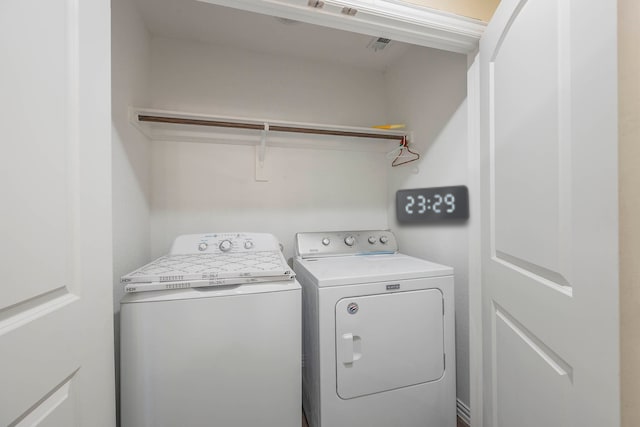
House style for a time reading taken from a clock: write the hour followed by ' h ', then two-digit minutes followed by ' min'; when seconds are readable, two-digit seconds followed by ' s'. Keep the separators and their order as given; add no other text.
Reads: 23 h 29 min
